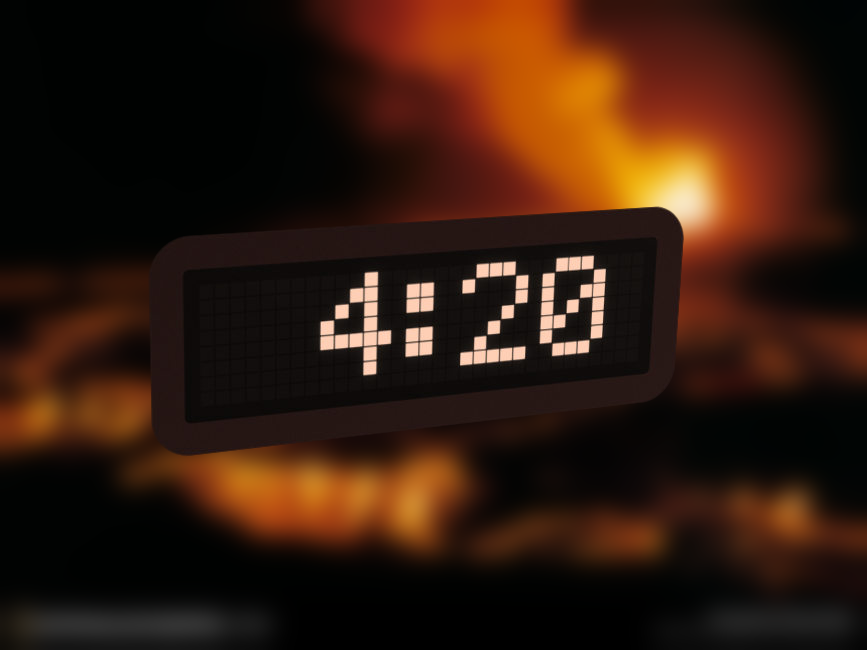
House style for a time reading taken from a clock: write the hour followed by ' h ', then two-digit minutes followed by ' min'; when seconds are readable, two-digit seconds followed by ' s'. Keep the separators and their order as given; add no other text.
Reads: 4 h 20 min
